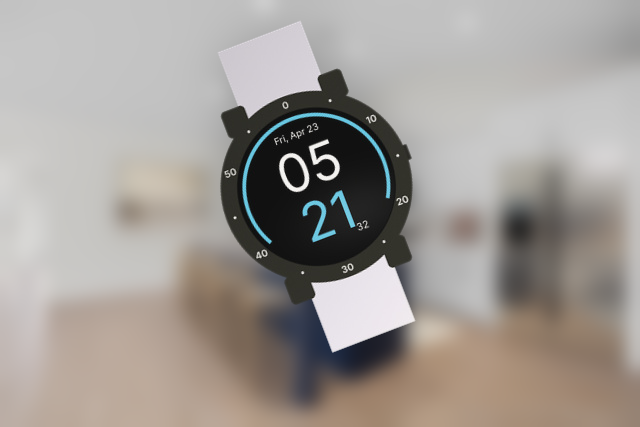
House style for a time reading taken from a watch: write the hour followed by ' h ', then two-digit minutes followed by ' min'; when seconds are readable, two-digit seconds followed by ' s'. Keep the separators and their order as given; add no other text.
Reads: 5 h 21 min 32 s
